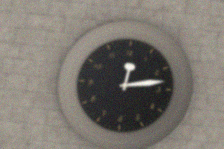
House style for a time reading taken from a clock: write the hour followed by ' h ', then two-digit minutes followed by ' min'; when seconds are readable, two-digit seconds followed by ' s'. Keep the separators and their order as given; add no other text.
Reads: 12 h 13 min
